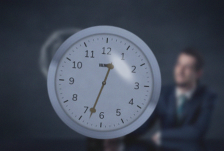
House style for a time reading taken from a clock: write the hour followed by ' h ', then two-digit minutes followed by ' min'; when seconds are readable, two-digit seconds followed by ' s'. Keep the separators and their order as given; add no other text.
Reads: 12 h 33 min
